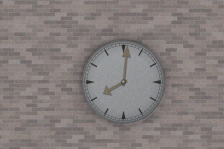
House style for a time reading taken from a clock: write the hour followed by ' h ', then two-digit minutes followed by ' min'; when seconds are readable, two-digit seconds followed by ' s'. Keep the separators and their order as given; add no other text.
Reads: 8 h 01 min
